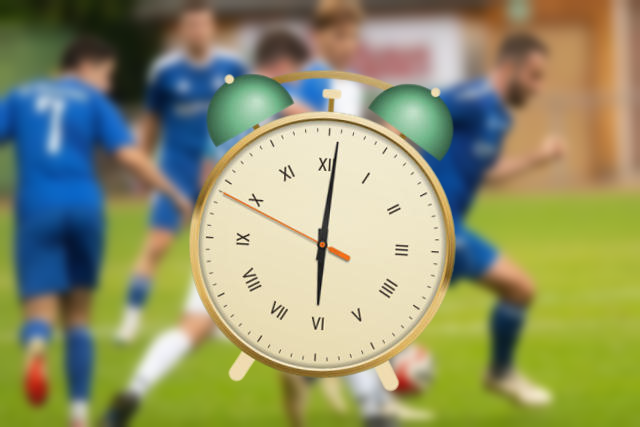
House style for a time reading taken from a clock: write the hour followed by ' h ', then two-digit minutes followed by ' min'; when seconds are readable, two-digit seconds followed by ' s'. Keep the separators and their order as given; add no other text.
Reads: 6 h 00 min 49 s
